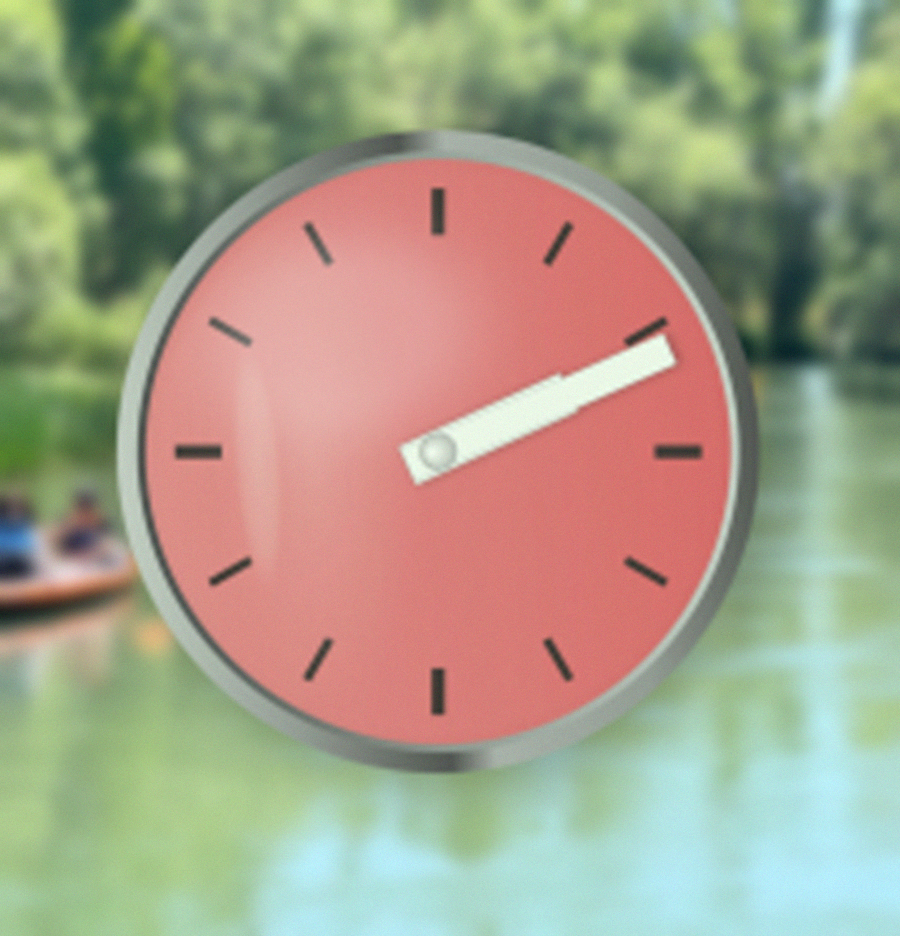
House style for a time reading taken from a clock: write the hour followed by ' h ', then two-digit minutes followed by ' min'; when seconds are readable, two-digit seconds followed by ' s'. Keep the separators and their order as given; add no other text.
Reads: 2 h 11 min
